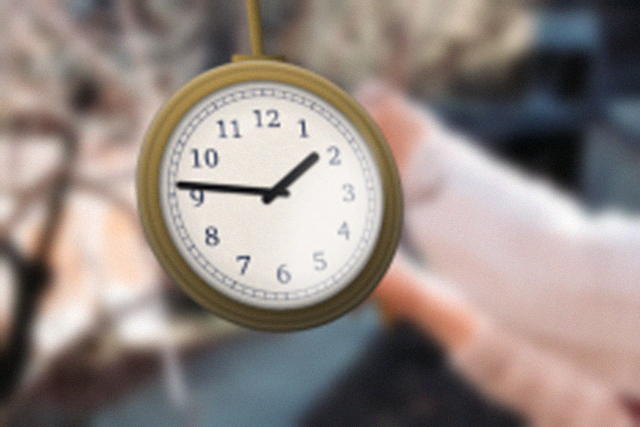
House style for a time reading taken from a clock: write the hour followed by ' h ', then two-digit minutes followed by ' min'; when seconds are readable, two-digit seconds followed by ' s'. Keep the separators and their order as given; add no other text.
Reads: 1 h 46 min
